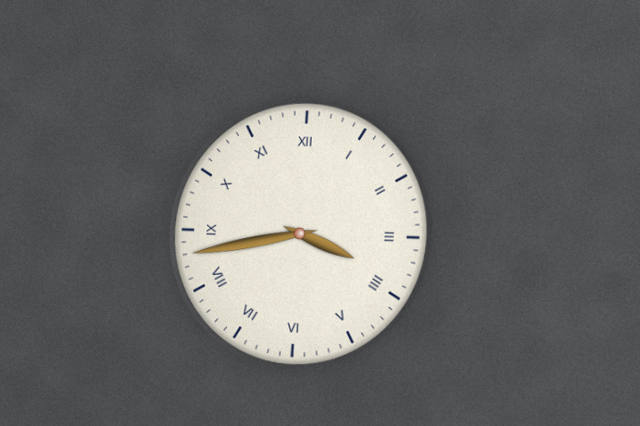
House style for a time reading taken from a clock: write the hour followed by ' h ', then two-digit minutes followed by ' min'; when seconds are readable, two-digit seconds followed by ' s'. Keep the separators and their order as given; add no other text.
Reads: 3 h 43 min
